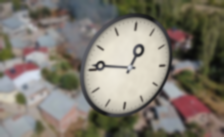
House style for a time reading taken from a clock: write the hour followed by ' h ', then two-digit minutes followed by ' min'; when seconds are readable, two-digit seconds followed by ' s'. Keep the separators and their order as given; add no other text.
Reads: 12 h 46 min
